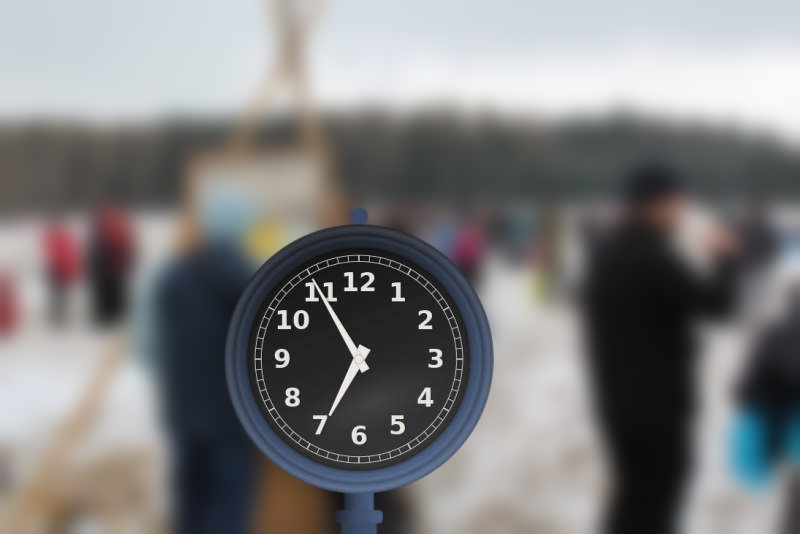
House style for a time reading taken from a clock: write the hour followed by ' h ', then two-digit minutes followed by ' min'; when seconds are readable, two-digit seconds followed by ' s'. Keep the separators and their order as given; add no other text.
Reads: 6 h 55 min
